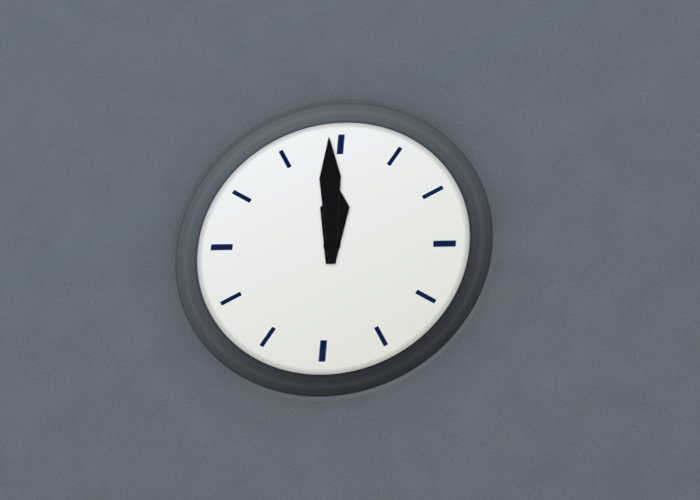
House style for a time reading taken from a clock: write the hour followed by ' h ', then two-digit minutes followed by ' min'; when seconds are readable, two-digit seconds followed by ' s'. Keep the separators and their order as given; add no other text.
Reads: 11 h 59 min
